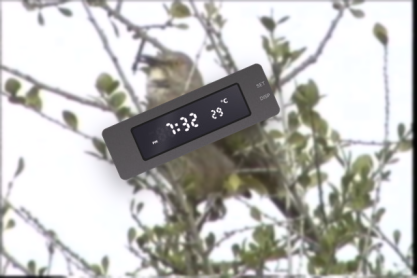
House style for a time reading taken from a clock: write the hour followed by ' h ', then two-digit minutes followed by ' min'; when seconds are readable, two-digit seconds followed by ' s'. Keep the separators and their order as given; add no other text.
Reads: 7 h 32 min
